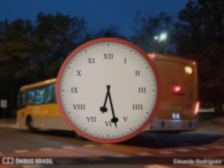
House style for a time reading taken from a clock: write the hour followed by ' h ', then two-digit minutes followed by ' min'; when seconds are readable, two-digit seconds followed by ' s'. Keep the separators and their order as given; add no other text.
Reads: 6 h 28 min
